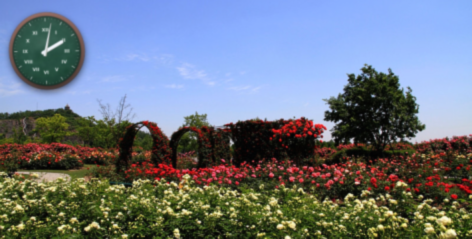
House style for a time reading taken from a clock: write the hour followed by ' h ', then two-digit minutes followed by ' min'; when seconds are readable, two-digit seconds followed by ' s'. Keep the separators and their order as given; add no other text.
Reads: 2 h 02 min
